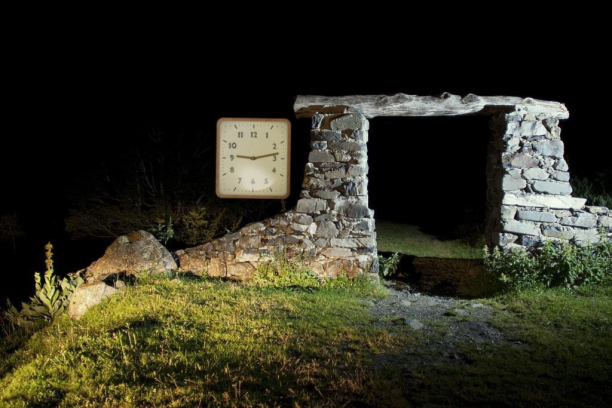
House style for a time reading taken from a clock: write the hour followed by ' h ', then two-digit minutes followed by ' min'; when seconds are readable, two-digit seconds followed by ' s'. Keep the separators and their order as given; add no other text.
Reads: 9 h 13 min
